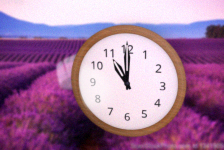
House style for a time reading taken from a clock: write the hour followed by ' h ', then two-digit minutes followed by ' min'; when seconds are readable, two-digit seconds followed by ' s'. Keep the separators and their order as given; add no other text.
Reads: 11 h 00 min
